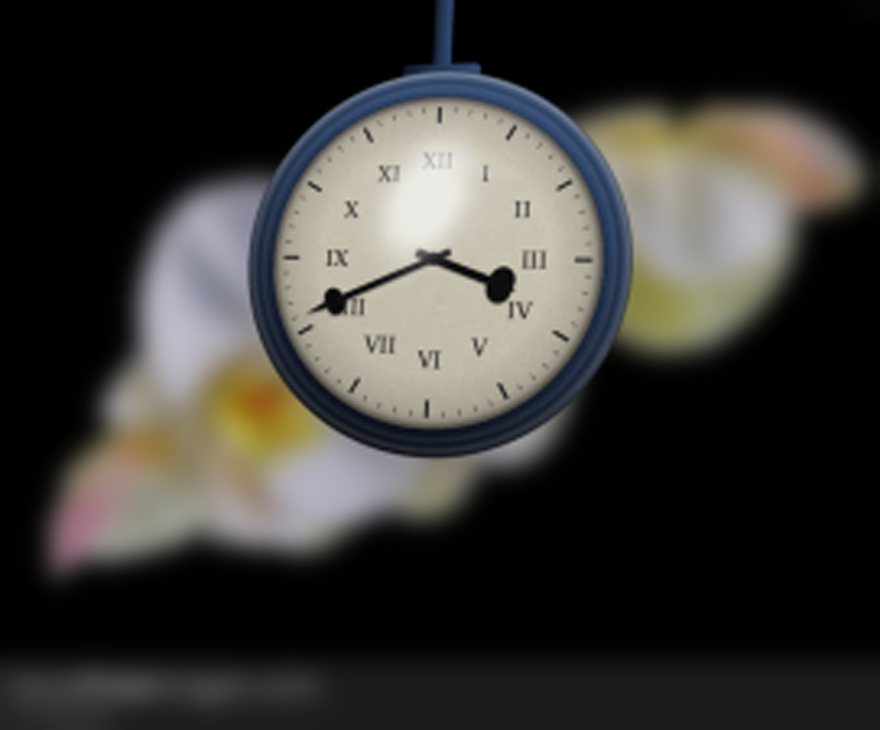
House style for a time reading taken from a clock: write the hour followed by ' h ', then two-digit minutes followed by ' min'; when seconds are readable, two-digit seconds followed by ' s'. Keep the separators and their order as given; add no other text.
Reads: 3 h 41 min
